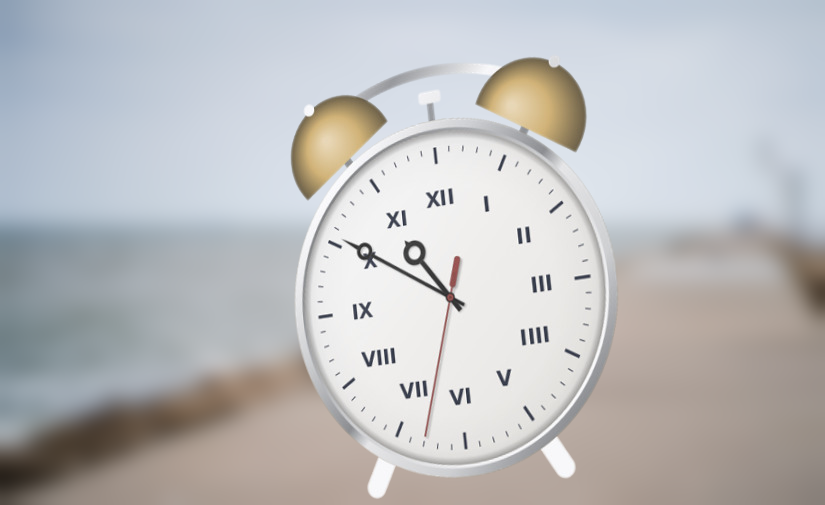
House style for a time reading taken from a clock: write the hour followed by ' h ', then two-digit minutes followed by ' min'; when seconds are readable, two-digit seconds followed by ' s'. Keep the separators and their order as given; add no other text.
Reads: 10 h 50 min 33 s
